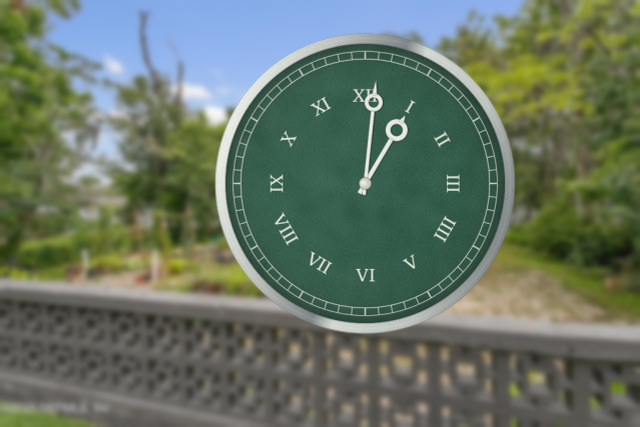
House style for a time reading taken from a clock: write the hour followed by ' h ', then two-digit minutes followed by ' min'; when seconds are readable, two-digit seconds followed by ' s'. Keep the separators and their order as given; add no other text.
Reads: 1 h 01 min
